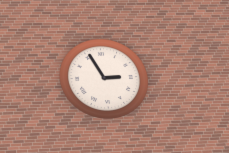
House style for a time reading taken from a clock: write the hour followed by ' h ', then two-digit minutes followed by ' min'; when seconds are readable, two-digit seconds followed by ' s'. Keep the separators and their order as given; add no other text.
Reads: 2 h 56 min
